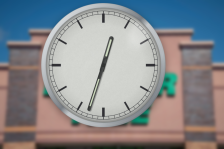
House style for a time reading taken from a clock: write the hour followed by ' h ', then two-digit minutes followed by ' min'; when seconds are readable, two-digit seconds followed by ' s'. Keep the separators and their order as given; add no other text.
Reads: 12 h 33 min
